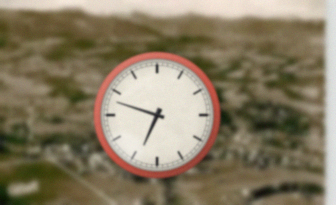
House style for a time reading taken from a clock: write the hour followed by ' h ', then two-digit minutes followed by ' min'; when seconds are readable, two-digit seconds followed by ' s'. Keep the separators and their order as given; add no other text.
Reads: 6 h 48 min
